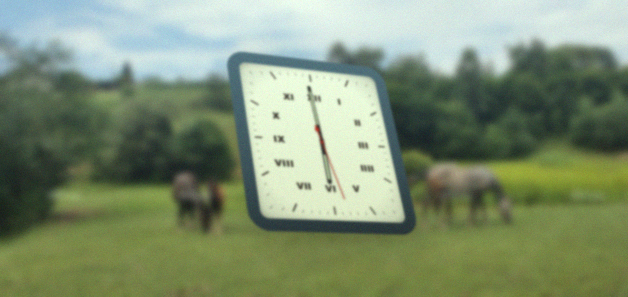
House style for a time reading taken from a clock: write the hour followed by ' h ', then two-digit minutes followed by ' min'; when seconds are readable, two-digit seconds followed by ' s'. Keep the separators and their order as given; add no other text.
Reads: 5 h 59 min 28 s
